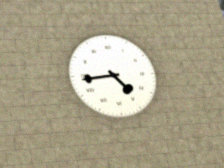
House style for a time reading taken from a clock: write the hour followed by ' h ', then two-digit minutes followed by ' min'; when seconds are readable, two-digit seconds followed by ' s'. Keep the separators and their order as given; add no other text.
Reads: 4 h 44 min
